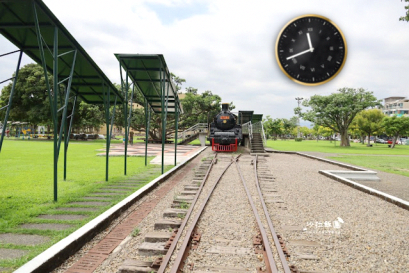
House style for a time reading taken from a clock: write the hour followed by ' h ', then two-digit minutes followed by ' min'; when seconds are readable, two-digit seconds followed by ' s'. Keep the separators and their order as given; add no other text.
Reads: 11 h 42 min
